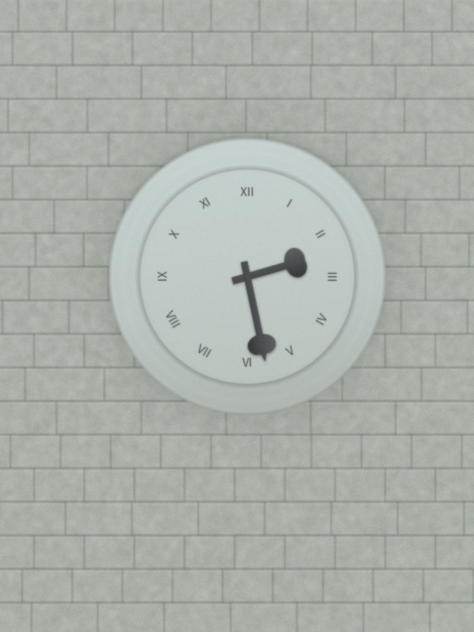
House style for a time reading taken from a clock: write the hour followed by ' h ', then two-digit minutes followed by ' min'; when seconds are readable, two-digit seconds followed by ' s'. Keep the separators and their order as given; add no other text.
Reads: 2 h 28 min
